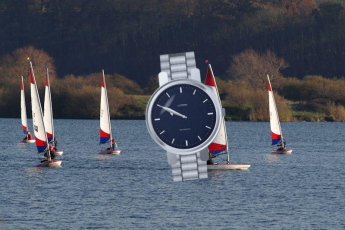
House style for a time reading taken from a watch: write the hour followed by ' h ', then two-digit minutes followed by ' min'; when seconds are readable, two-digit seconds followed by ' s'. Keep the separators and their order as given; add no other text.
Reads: 9 h 50 min
